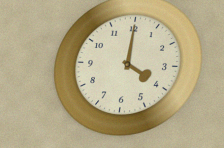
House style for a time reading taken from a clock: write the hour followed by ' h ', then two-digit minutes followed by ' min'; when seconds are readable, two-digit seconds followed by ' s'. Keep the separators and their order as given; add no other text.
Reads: 4 h 00 min
